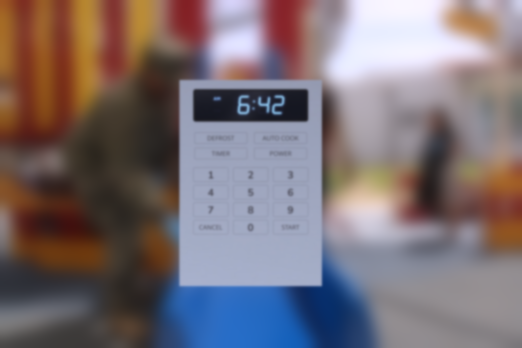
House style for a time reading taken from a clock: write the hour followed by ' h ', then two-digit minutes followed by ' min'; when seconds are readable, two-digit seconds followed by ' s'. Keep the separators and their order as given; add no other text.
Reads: 6 h 42 min
